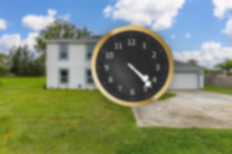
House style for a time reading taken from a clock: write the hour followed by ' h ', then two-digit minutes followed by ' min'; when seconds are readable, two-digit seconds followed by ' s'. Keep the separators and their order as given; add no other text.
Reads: 4 h 23 min
